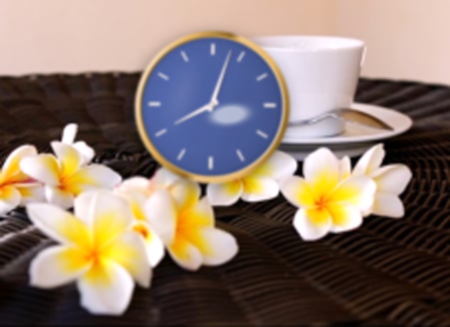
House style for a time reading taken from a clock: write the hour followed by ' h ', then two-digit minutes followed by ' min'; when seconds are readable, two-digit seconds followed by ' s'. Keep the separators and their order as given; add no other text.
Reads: 8 h 03 min
